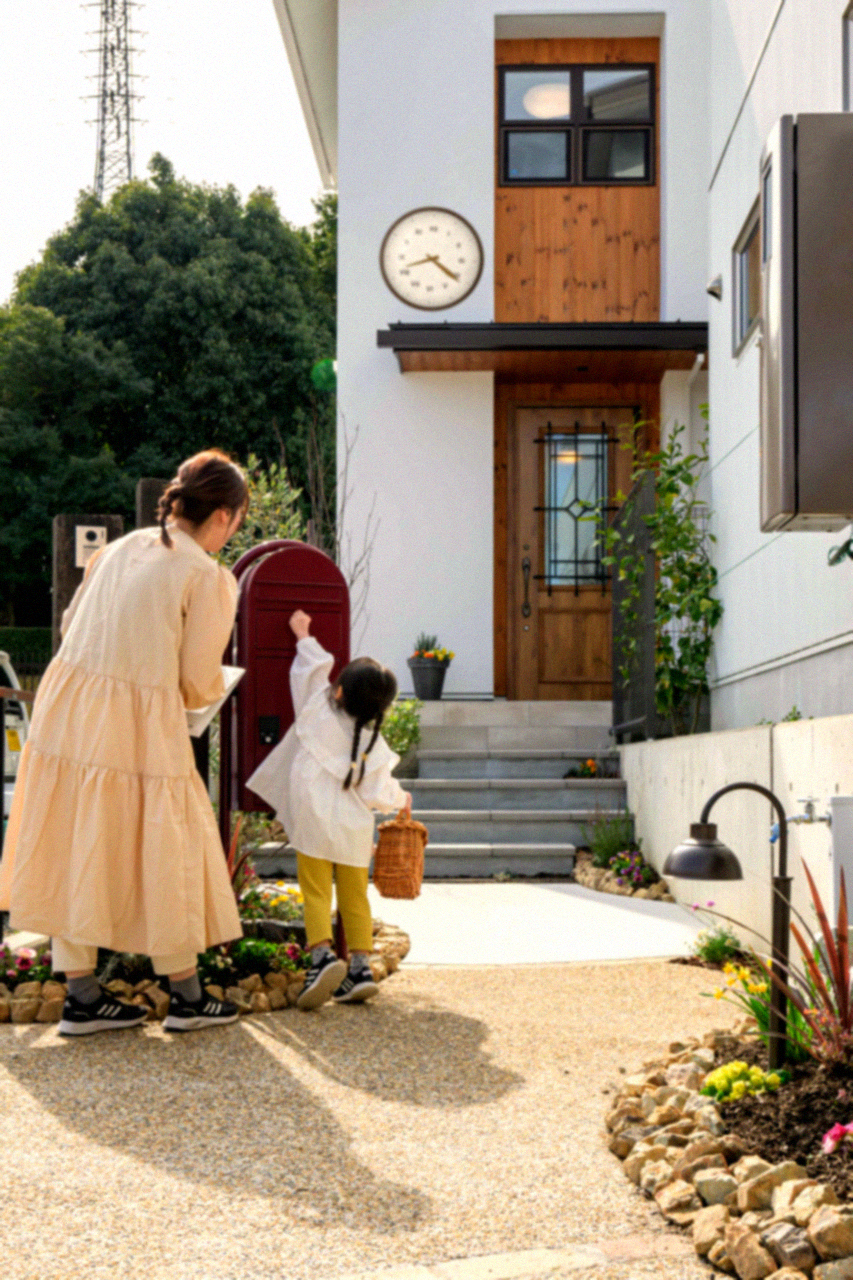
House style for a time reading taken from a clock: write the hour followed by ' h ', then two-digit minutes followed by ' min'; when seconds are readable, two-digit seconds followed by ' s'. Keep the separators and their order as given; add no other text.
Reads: 8 h 21 min
